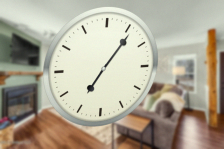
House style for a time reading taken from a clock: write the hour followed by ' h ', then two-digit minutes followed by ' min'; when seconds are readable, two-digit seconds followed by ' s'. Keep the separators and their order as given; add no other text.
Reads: 7 h 06 min
